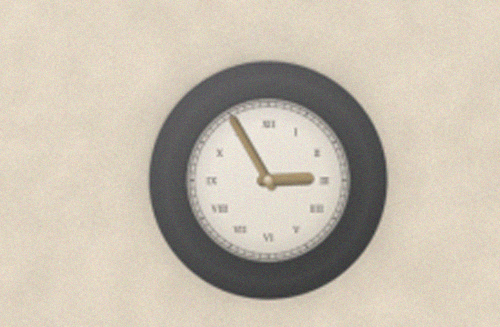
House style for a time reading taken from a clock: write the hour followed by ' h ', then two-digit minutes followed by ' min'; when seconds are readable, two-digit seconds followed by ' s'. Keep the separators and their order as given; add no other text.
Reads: 2 h 55 min
